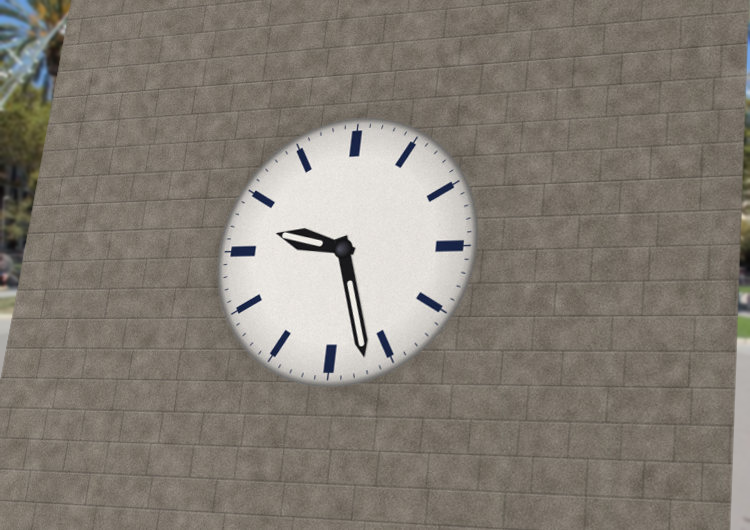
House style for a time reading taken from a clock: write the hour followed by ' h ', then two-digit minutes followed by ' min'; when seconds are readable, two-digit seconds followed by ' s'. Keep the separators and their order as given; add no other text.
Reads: 9 h 27 min
